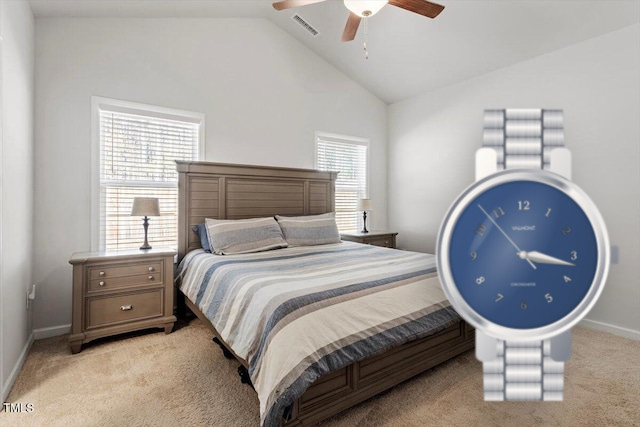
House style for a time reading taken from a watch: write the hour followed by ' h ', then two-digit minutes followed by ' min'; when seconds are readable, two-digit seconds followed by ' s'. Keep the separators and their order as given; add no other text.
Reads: 3 h 16 min 53 s
